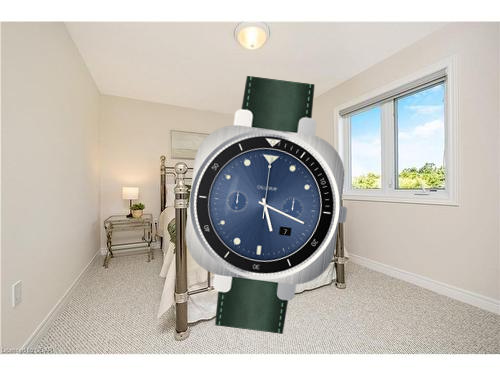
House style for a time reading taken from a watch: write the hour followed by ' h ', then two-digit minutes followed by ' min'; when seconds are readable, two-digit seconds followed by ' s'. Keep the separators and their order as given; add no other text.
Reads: 5 h 18 min
